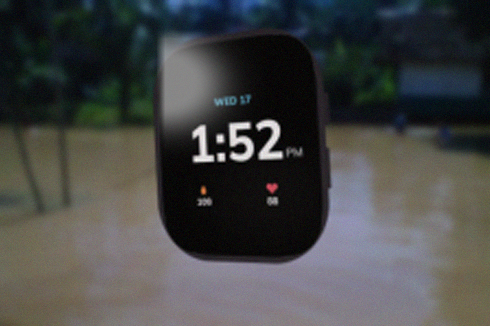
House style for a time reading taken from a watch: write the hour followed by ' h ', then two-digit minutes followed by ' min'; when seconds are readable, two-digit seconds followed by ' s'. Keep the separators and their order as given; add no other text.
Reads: 1 h 52 min
